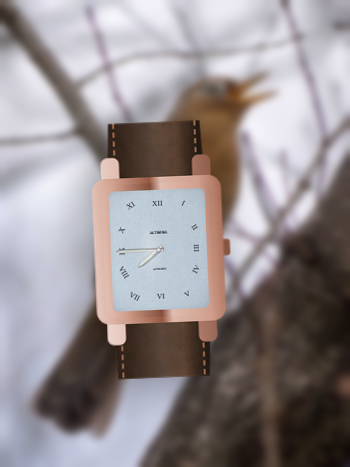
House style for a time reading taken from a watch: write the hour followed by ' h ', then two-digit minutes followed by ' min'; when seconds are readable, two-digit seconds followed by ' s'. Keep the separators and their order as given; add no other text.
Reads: 7 h 45 min
